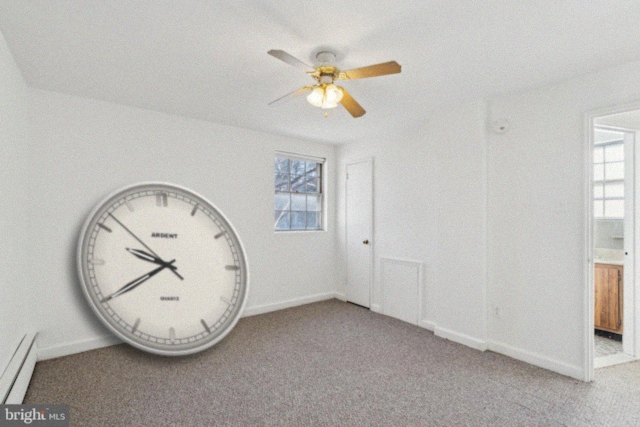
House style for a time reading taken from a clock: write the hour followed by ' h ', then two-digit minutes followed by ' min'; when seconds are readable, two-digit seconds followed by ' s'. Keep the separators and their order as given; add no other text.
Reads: 9 h 39 min 52 s
